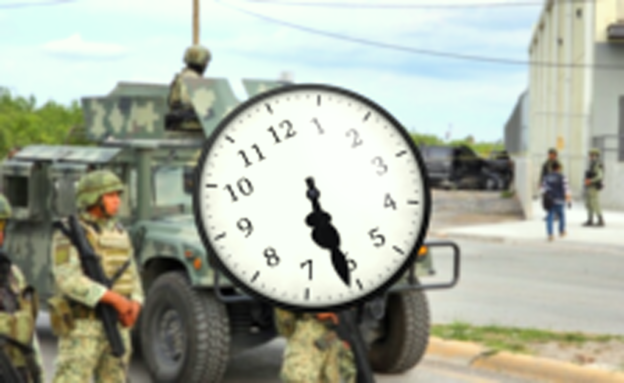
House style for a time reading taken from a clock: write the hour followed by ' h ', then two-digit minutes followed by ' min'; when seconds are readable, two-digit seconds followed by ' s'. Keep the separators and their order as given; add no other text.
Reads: 6 h 31 min
